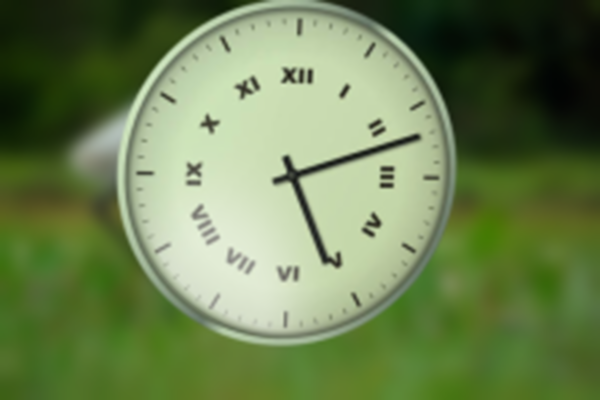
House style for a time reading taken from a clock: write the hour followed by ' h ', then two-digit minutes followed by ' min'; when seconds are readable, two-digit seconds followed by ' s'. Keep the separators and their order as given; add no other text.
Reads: 5 h 12 min
